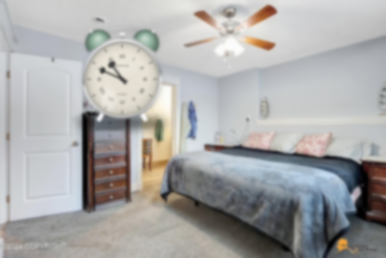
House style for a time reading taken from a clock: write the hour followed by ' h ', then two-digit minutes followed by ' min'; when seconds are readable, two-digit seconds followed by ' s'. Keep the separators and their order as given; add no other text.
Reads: 10 h 49 min
